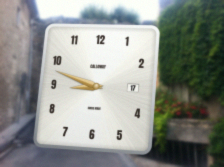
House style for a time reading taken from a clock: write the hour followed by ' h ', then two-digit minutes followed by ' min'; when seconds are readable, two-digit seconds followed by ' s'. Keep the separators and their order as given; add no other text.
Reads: 8 h 48 min
